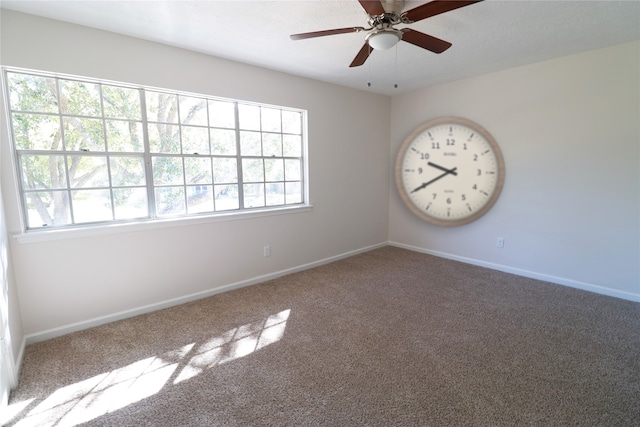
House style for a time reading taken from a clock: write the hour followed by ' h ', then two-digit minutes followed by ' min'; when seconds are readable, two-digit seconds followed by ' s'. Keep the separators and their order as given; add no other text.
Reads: 9 h 40 min
